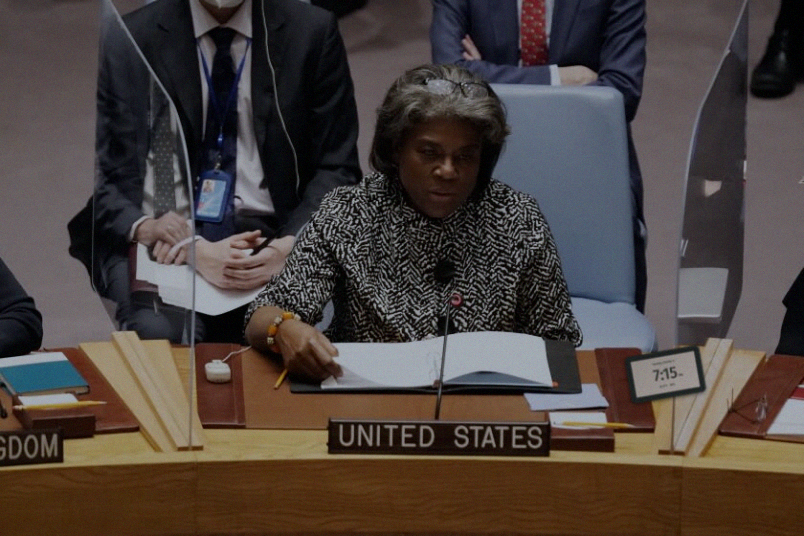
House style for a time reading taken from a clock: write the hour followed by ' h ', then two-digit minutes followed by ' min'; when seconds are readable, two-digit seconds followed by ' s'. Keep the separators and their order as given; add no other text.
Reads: 7 h 15 min
